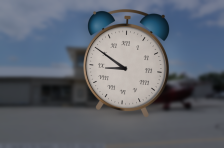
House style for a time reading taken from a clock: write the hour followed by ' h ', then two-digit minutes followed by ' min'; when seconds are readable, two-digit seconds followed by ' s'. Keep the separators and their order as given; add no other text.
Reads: 8 h 50 min
